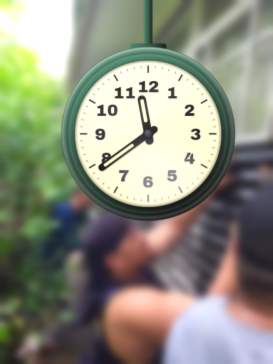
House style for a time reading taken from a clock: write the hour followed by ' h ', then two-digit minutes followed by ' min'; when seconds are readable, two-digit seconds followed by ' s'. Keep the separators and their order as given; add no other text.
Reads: 11 h 39 min
